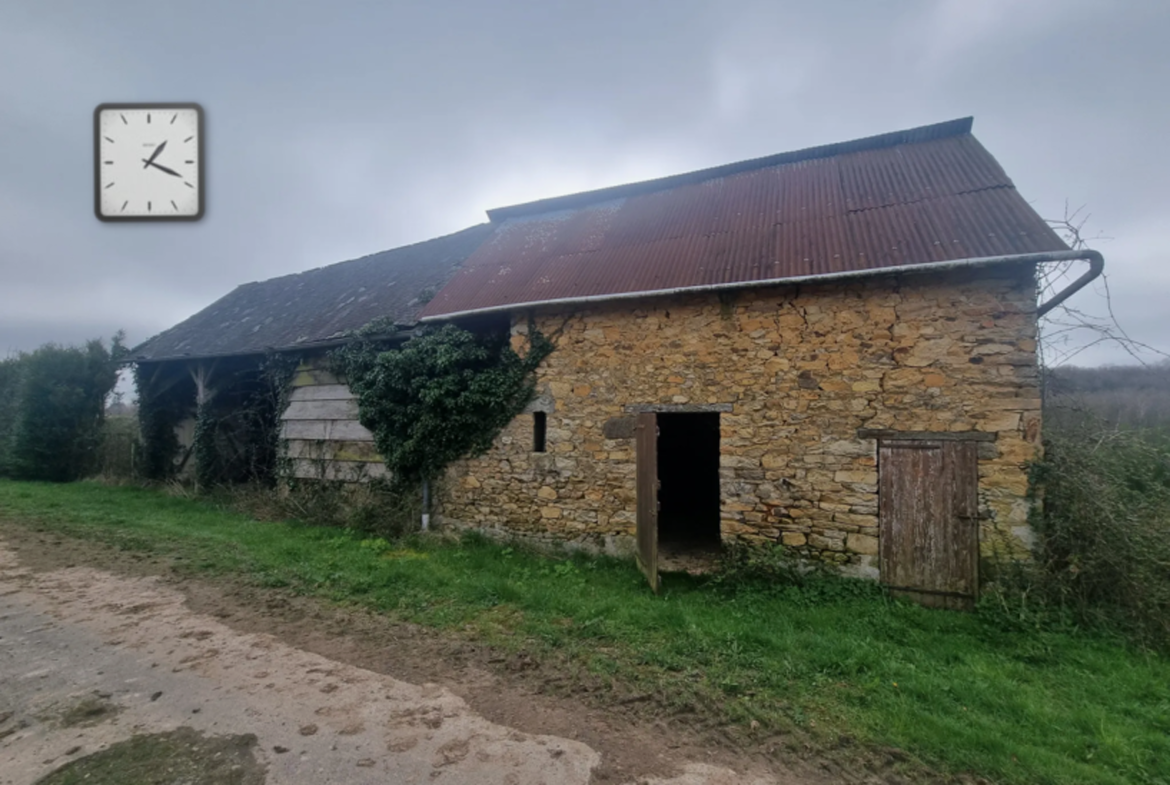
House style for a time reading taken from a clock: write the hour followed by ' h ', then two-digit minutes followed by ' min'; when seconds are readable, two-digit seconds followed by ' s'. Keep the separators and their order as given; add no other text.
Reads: 1 h 19 min
